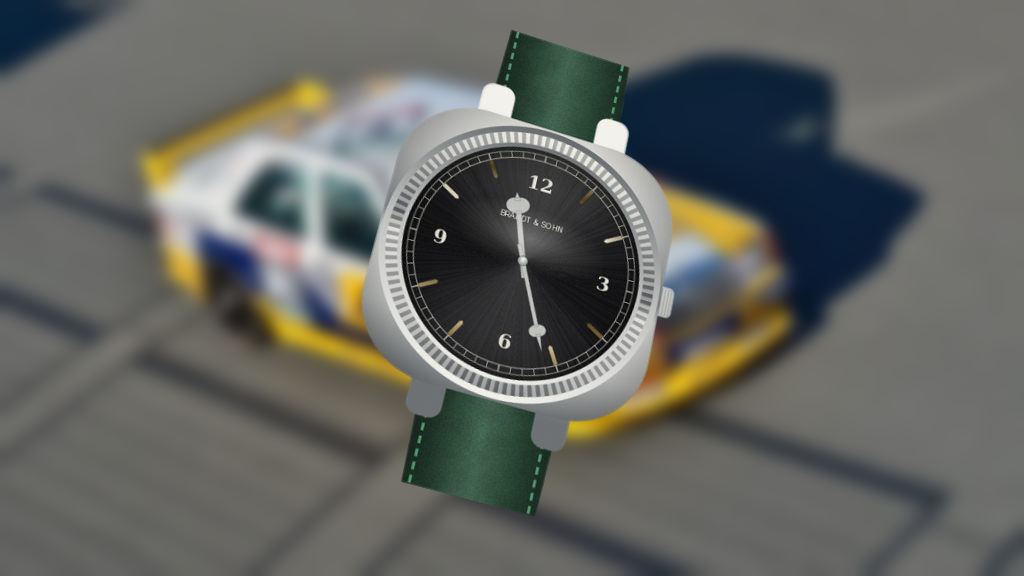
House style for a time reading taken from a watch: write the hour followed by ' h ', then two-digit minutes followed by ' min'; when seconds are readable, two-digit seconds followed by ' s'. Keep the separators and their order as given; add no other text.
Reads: 11 h 26 min
